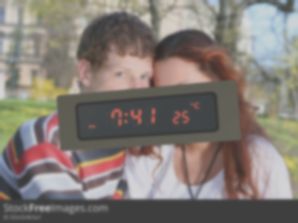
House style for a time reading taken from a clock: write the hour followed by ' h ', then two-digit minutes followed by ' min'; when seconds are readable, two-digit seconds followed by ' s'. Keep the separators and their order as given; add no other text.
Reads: 7 h 41 min
